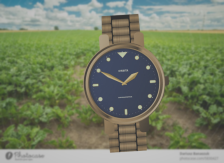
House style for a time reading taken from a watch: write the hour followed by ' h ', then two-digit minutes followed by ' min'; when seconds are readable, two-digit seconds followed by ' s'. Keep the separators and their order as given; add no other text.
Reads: 1 h 50 min
